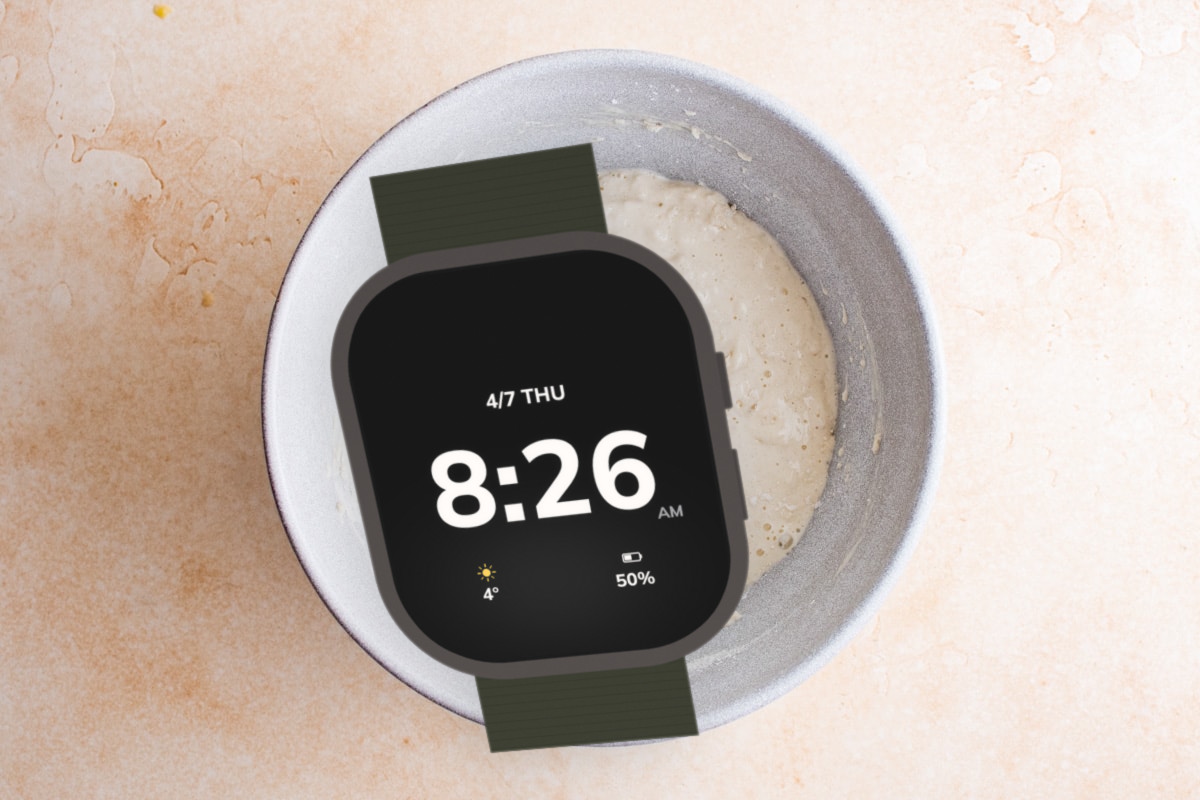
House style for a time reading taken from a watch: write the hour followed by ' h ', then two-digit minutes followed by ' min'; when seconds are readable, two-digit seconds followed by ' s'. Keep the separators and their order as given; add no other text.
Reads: 8 h 26 min
